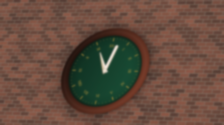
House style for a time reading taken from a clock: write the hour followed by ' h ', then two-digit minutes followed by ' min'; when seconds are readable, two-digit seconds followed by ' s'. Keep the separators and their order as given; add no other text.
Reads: 11 h 02 min
